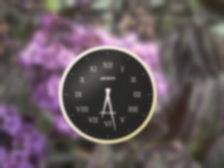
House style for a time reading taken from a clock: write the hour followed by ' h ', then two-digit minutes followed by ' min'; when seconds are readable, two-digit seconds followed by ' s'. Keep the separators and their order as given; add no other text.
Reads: 6 h 28 min
